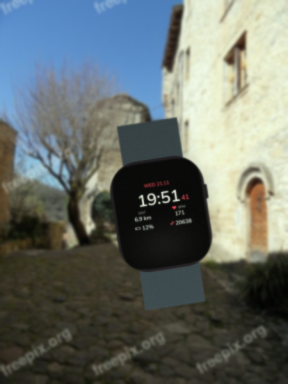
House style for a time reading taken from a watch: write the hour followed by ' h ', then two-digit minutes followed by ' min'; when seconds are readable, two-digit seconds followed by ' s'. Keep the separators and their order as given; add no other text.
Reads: 19 h 51 min
